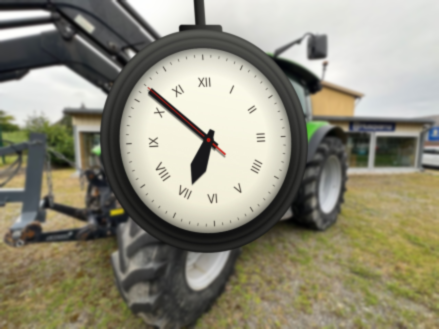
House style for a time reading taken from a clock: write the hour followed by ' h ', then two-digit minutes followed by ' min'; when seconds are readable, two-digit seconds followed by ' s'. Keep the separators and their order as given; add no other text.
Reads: 6 h 51 min 52 s
